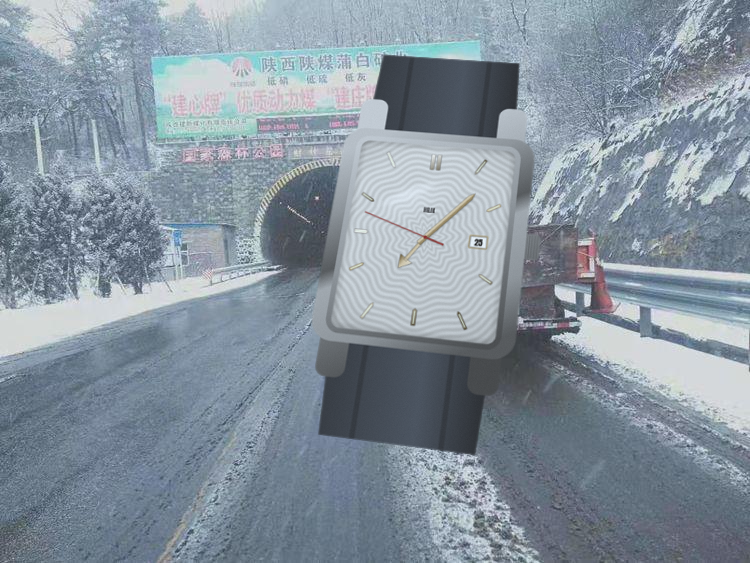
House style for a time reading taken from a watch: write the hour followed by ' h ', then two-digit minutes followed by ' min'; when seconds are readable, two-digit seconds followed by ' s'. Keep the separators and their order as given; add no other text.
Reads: 7 h 06 min 48 s
